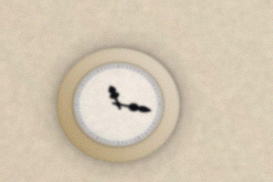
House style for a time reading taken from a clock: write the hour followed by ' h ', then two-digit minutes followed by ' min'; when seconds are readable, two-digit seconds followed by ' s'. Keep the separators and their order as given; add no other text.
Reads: 11 h 17 min
